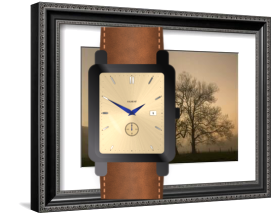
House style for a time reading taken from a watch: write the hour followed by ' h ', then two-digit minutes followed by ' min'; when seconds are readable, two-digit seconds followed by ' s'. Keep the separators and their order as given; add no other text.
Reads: 1 h 50 min
